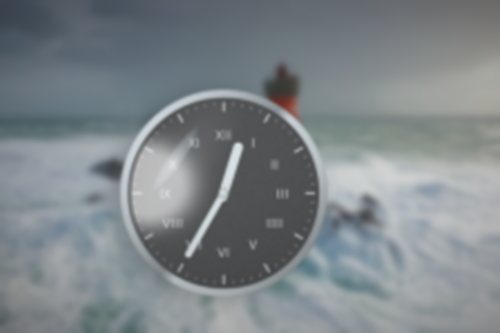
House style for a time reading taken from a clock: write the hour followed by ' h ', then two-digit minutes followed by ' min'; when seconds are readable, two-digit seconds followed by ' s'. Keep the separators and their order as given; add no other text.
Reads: 12 h 35 min
